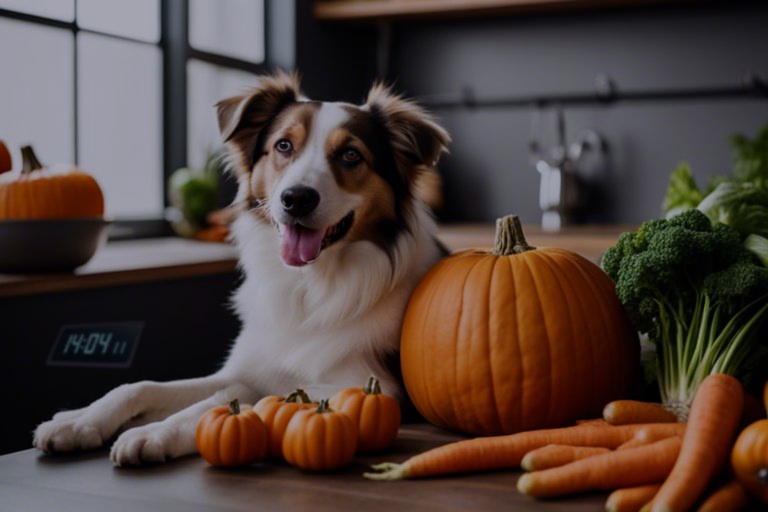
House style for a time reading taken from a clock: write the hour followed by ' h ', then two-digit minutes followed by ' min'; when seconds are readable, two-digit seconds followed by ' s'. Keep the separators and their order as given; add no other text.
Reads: 14 h 04 min
